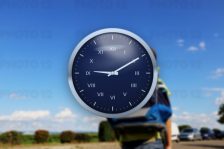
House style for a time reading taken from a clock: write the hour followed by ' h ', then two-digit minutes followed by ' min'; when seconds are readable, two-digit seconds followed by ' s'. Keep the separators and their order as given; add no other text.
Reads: 9 h 10 min
